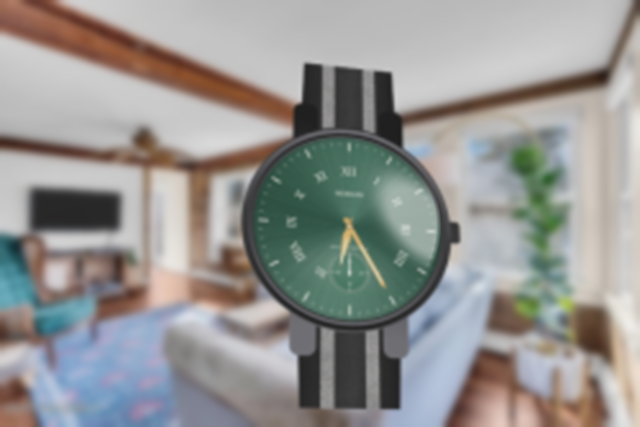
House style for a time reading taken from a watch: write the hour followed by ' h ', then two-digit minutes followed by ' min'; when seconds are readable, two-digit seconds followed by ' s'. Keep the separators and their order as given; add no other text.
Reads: 6 h 25 min
